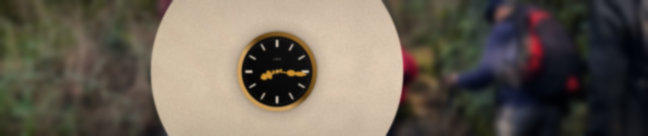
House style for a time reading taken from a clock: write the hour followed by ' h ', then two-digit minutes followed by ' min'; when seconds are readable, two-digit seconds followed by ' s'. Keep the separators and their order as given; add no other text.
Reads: 8 h 16 min
